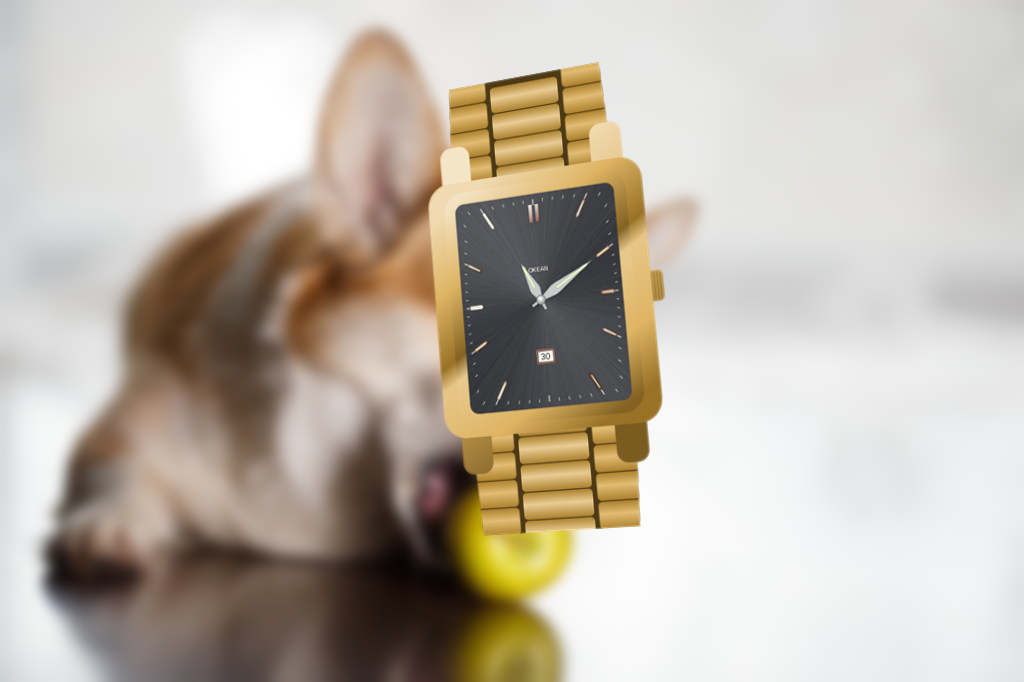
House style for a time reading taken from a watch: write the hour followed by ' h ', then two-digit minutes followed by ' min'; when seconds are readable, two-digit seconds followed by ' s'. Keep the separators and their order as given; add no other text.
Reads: 11 h 10 min
